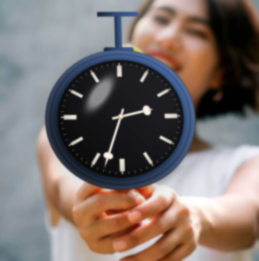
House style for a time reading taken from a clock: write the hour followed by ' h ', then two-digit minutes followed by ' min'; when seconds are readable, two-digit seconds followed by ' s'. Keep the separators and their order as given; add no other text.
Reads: 2 h 33 min
